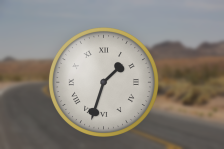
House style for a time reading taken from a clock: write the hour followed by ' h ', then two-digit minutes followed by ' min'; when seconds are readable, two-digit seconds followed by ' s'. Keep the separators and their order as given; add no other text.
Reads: 1 h 33 min
